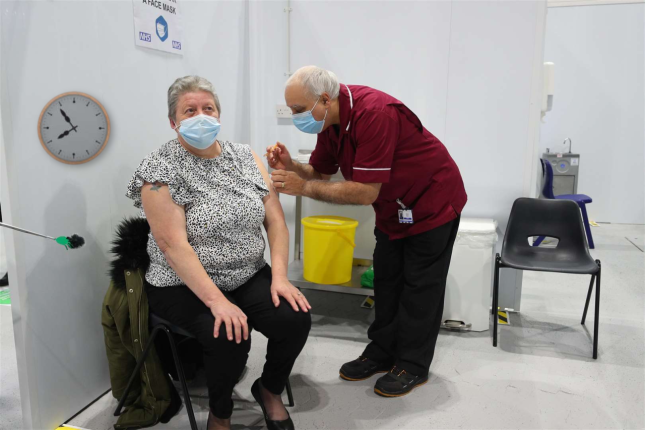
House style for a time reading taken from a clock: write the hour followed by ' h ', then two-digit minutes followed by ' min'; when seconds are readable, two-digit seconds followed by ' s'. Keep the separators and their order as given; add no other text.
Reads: 7 h 54 min
